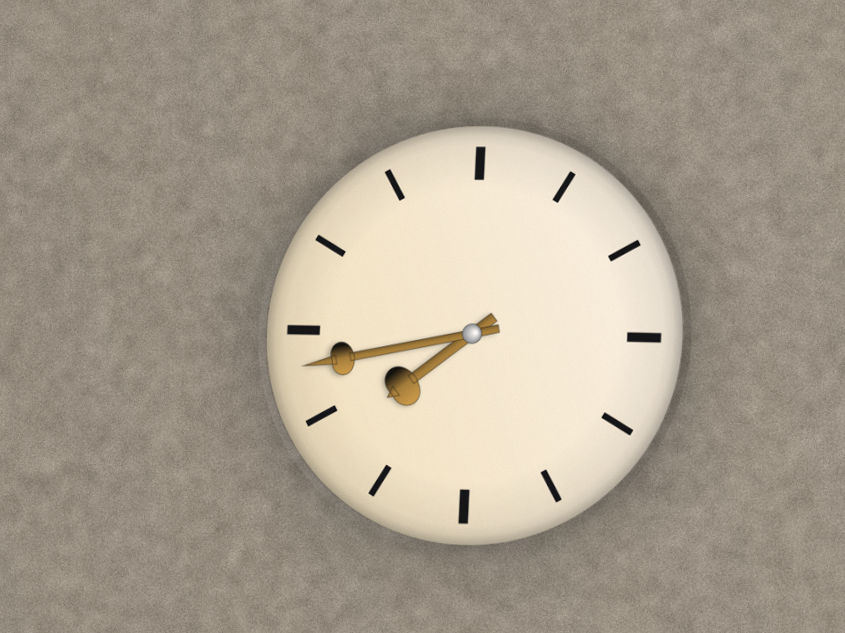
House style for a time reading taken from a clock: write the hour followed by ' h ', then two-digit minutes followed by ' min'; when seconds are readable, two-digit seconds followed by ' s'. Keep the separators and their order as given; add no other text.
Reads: 7 h 43 min
